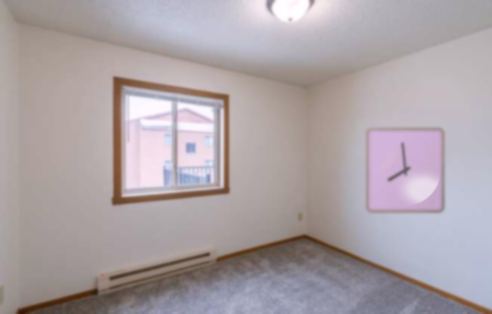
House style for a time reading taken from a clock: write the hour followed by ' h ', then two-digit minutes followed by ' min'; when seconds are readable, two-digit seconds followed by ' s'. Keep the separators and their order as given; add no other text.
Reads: 7 h 59 min
